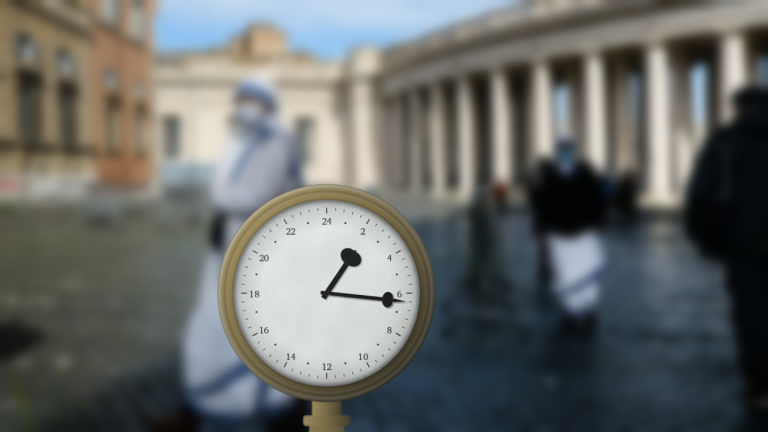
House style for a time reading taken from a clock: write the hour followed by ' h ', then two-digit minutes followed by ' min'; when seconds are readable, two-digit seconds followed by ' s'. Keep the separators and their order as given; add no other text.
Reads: 2 h 16 min
